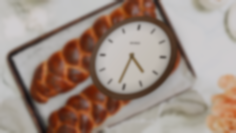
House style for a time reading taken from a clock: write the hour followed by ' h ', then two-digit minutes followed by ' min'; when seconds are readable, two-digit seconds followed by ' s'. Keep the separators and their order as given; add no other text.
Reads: 4 h 32 min
